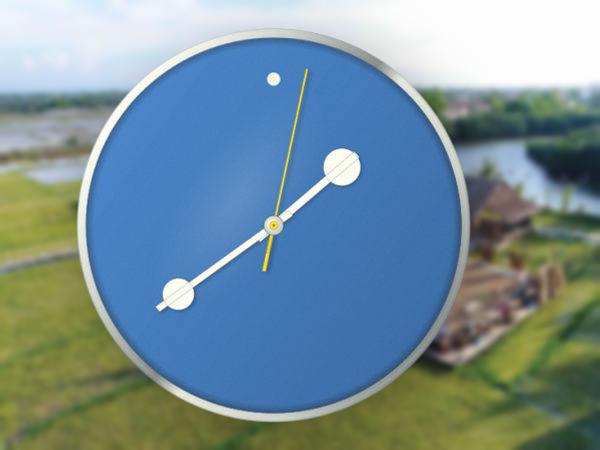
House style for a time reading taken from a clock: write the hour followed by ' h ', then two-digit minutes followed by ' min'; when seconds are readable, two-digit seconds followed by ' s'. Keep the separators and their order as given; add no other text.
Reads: 1 h 39 min 02 s
